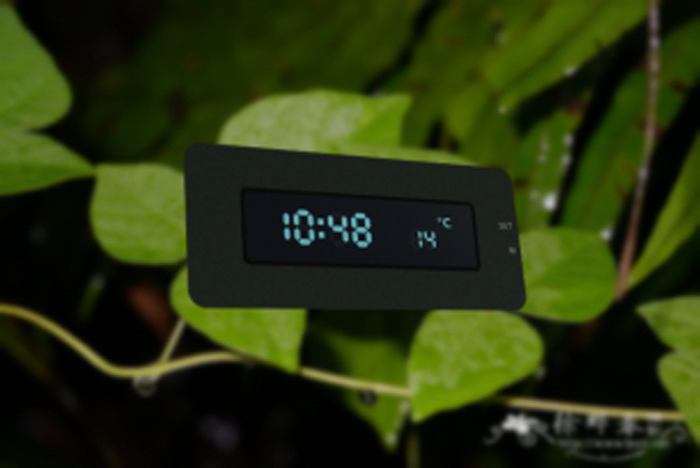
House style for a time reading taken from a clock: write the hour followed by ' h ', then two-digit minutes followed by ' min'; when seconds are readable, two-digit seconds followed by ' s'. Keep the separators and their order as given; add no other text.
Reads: 10 h 48 min
